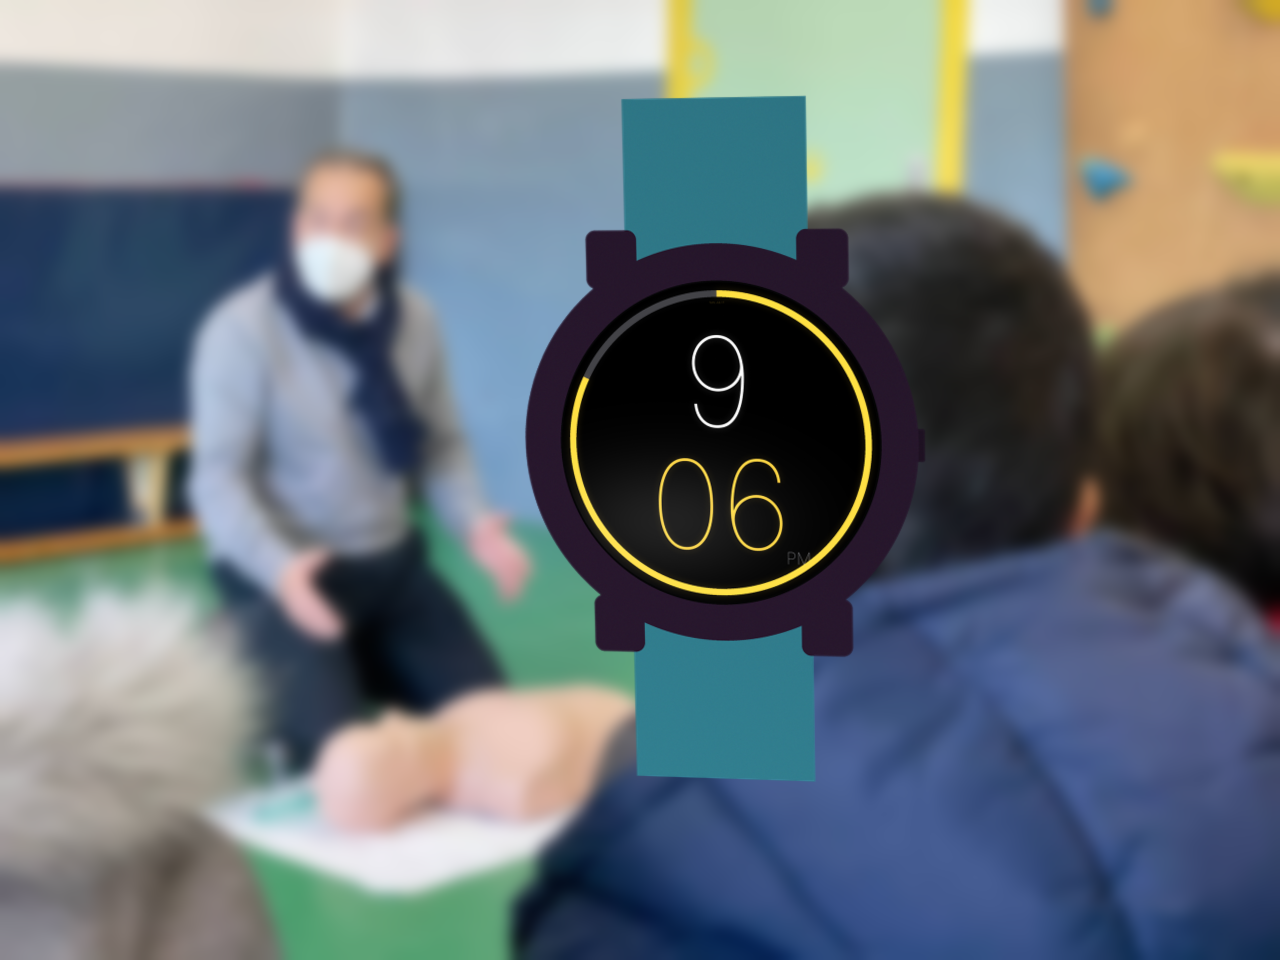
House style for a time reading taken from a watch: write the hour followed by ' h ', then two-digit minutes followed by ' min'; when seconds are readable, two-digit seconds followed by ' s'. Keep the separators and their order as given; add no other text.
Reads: 9 h 06 min
